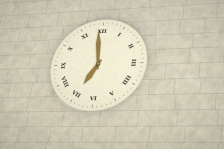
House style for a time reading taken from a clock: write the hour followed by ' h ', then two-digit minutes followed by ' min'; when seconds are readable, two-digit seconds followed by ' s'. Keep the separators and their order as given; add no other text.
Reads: 6 h 59 min
